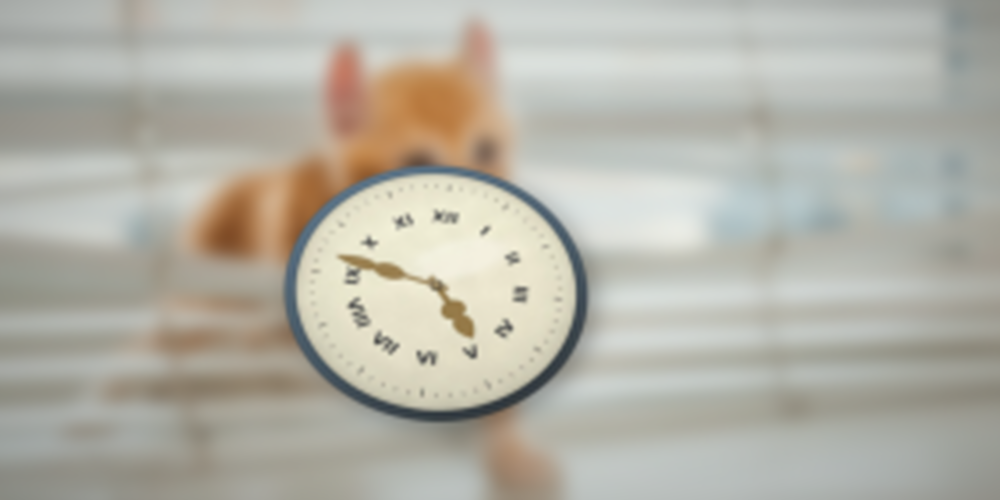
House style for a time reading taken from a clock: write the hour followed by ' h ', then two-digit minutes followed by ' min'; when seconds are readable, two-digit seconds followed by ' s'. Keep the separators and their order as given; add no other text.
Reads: 4 h 47 min
